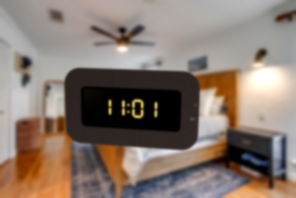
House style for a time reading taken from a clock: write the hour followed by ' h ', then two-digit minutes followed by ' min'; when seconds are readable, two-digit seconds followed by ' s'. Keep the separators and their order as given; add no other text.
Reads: 11 h 01 min
